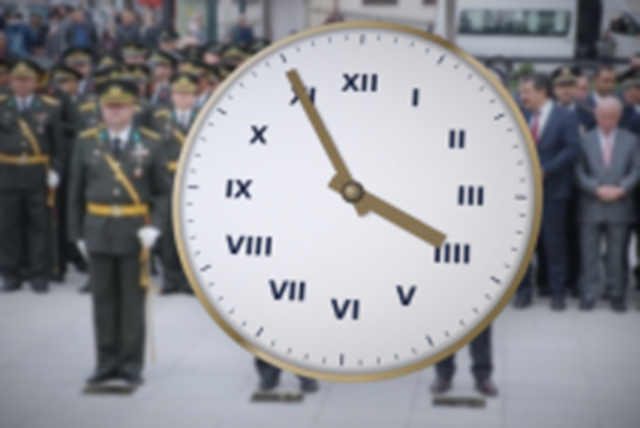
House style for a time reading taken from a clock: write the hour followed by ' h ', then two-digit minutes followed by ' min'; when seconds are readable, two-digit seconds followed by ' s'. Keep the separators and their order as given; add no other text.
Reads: 3 h 55 min
